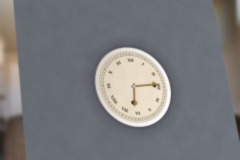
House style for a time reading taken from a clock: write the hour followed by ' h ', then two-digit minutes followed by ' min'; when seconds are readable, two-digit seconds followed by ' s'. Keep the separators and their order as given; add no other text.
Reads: 6 h 14 min
